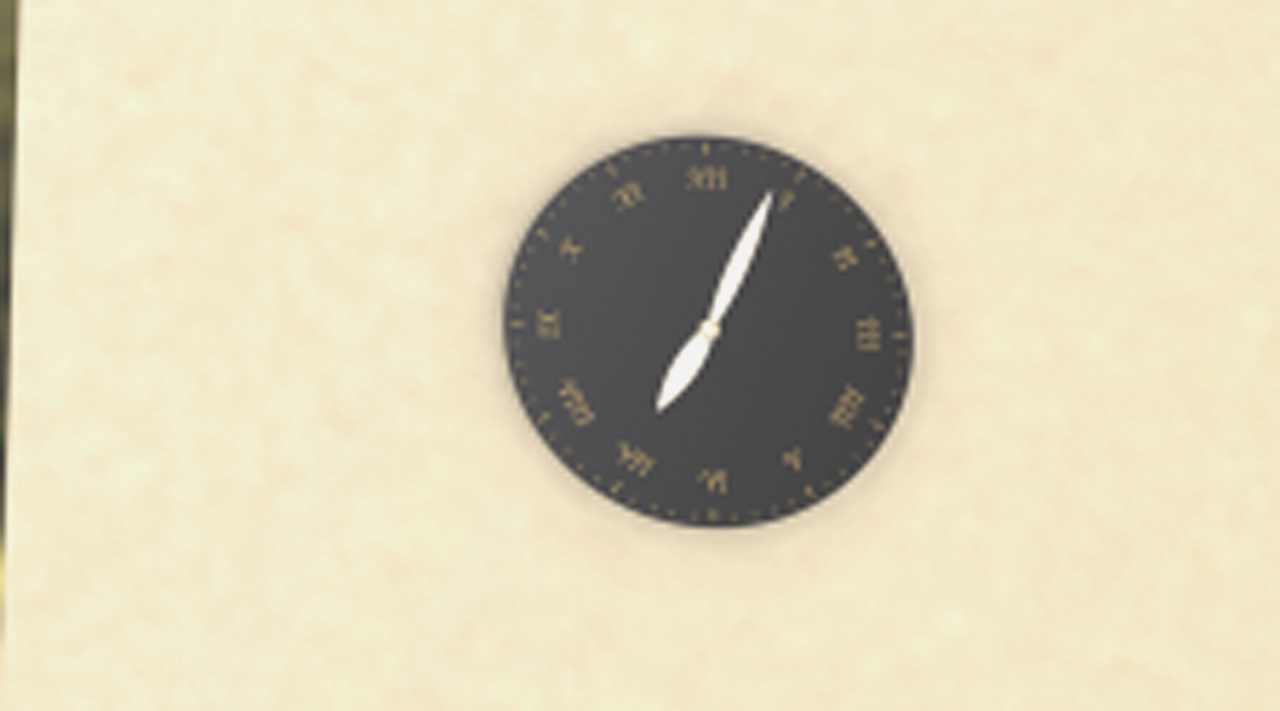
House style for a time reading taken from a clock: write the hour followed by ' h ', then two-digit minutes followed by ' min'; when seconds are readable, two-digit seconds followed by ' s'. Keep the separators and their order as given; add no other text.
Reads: 7 h 04 min
